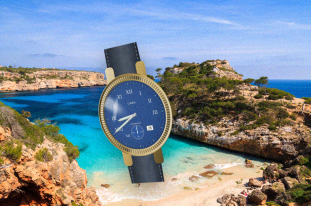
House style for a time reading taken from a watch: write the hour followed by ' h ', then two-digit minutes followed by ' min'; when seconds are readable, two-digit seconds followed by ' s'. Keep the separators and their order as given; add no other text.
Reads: 8 h 40 min
